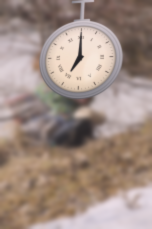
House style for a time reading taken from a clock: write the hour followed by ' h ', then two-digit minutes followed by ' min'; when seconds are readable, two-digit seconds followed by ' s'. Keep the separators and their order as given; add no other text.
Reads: 7 h 00 min
